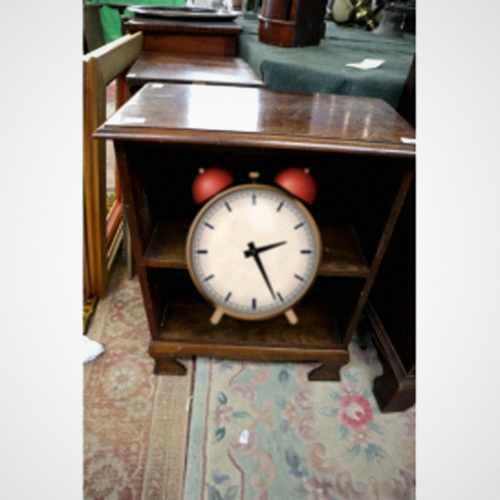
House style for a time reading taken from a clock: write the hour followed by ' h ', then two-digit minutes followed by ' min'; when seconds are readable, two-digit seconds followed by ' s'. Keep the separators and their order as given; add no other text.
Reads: 2 h 26 min
